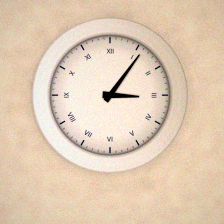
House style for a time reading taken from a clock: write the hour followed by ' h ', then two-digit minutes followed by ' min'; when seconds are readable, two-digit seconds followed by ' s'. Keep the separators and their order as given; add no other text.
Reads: 3 h 06 min
